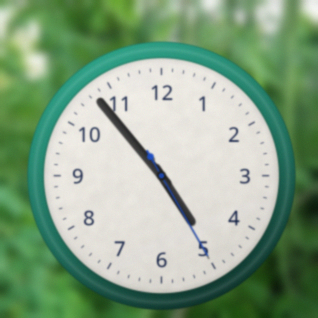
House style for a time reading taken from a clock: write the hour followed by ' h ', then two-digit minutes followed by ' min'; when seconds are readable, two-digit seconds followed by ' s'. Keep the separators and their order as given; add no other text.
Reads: 4 h 53 min 25 s
